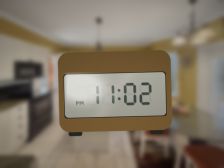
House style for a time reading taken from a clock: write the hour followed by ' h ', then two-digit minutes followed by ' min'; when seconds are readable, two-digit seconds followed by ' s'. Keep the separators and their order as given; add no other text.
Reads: 11 h 02 min
